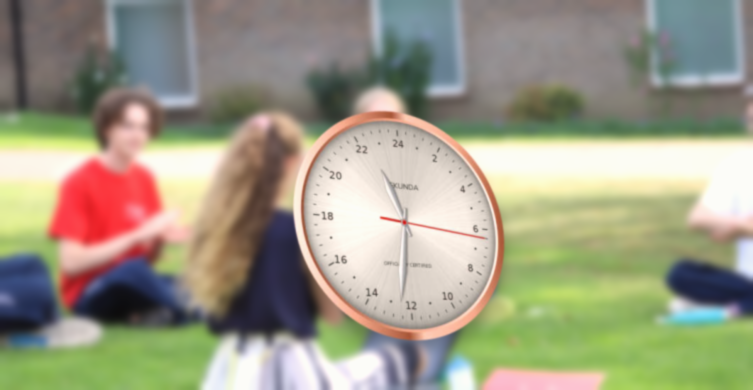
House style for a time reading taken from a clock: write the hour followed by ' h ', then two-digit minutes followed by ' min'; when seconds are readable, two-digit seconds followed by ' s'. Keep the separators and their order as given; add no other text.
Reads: 22 h 31 min 16 s
